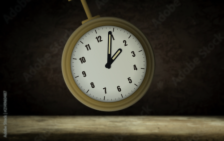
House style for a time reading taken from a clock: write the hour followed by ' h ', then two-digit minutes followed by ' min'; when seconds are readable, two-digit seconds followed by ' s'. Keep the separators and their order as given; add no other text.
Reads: 2 h 04 min
